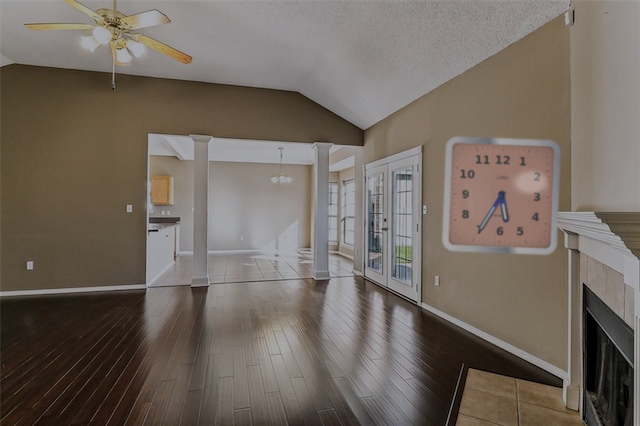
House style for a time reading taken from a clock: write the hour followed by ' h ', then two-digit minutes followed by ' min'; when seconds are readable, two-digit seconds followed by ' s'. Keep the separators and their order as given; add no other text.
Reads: 5 h 35 min
